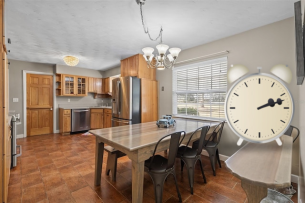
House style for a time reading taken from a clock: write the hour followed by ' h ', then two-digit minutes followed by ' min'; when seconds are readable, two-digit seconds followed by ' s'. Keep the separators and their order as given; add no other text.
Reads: 2 h 12 min
